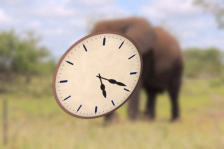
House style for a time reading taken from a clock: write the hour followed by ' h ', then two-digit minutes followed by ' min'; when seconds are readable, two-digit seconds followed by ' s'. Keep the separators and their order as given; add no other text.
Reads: 5 h 19 min
